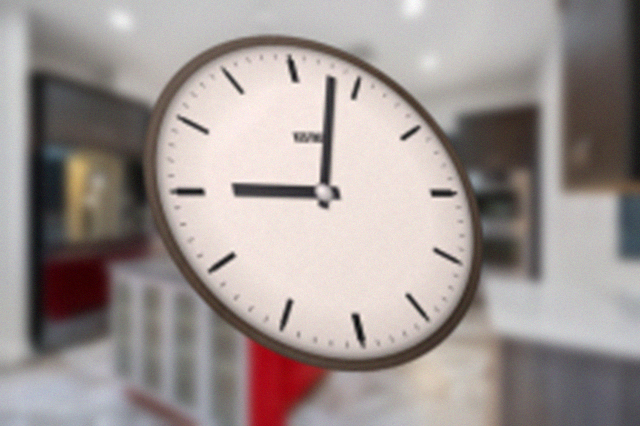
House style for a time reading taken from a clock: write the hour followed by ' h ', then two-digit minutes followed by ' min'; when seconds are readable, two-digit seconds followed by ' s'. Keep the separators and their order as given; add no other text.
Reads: 9 h 03 min
